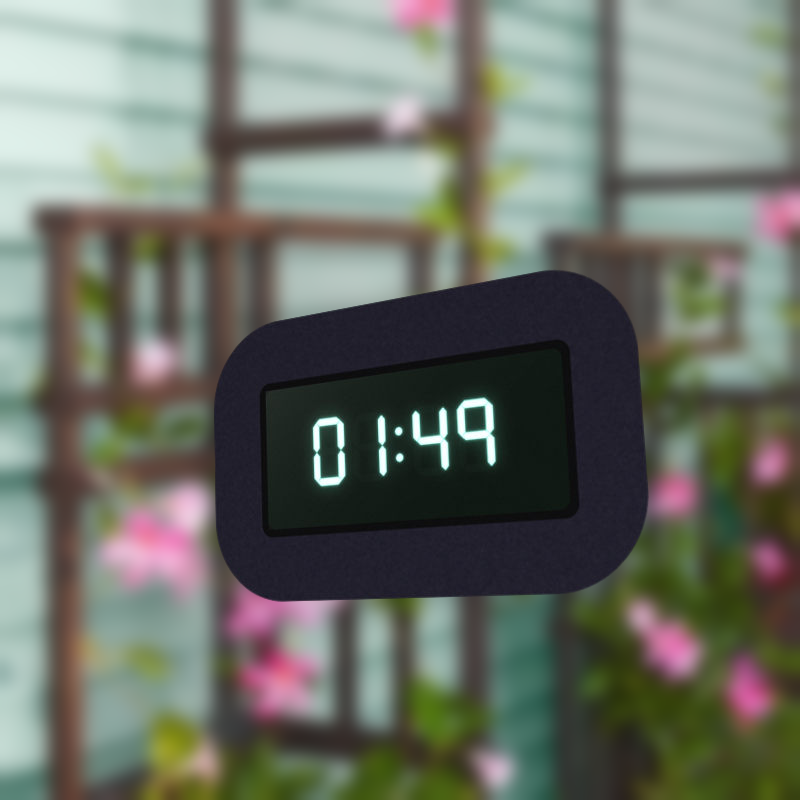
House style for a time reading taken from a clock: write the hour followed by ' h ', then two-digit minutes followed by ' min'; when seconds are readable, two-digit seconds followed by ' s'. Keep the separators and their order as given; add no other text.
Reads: 1 h 49 min
